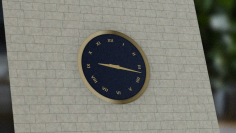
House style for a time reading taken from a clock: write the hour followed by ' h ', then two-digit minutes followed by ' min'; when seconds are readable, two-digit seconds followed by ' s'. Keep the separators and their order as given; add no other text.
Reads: 9 h 17 min
